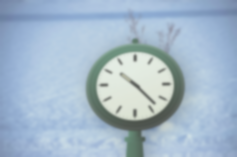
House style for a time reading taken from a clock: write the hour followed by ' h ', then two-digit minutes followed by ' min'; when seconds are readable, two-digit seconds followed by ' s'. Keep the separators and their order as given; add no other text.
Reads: 10 h 23 min
